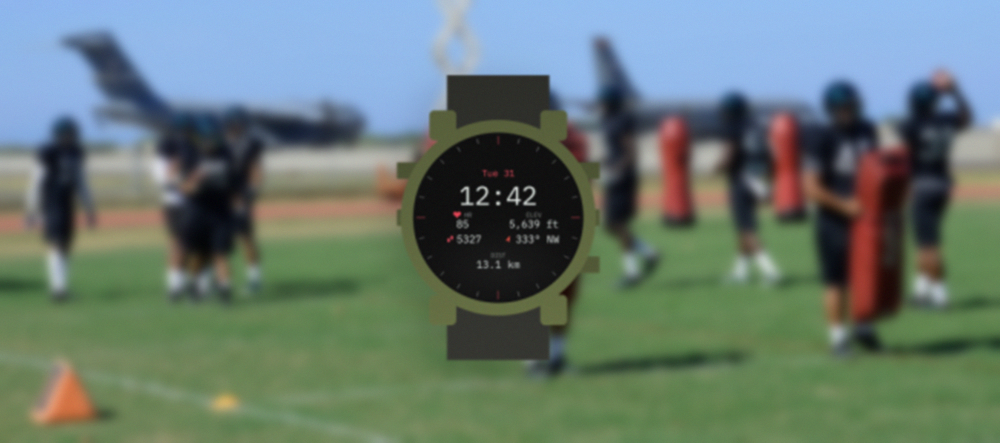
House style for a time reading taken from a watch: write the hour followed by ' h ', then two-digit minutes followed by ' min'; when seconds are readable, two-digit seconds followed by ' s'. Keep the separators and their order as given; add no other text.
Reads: 12 h 42 min
